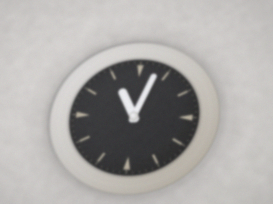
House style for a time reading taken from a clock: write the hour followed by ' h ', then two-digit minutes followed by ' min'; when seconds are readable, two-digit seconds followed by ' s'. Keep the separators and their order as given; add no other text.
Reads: 11 h 03 min
